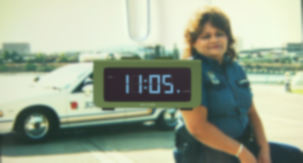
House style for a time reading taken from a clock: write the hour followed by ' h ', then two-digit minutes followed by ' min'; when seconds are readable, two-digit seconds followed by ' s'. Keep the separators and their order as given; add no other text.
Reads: 11 h 05 min
